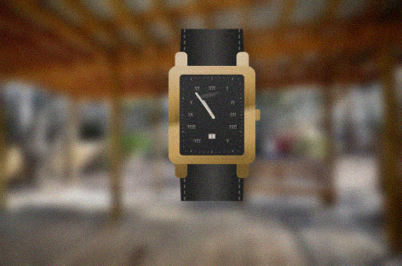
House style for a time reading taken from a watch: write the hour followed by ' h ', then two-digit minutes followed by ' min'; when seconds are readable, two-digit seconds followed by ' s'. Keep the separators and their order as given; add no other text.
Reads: 10 h 54 min
